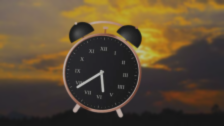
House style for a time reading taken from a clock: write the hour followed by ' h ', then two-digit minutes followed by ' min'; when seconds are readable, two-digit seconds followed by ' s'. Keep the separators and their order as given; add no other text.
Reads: 5 h 39 min
